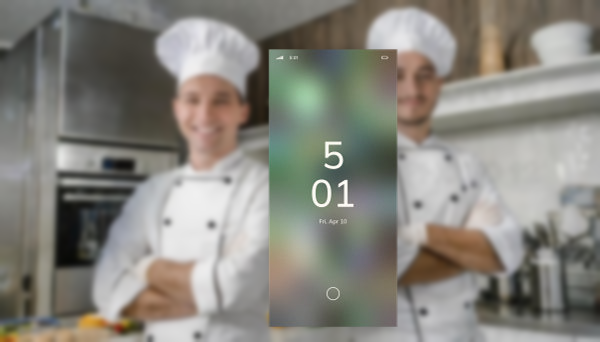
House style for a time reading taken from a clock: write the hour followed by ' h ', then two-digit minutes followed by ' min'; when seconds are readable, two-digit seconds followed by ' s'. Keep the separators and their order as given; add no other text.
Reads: 5 h 01 min
